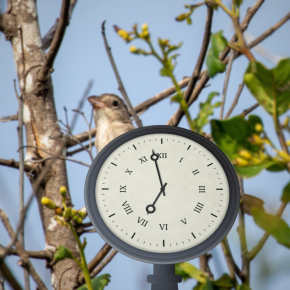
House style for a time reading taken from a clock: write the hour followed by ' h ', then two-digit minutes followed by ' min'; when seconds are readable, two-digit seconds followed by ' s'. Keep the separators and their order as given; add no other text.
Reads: 6 h 58 min
